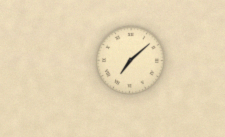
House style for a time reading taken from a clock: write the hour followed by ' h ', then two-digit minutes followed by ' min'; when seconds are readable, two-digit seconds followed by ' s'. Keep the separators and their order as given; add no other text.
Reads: 7 h 08 min
